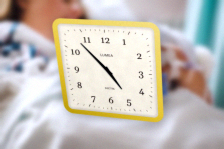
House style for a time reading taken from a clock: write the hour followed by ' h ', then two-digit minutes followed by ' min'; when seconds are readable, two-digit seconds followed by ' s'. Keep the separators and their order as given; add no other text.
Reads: 4 h 53 min
